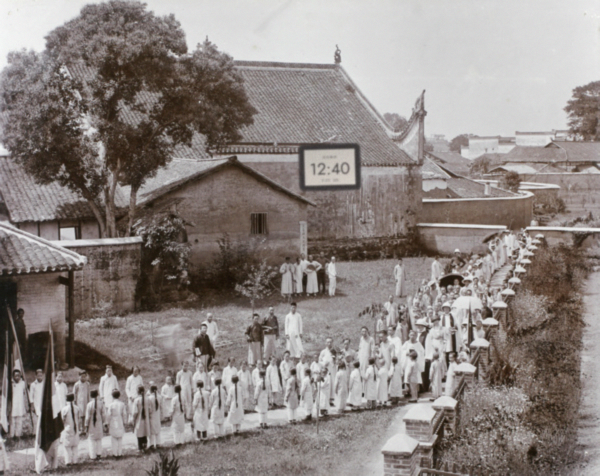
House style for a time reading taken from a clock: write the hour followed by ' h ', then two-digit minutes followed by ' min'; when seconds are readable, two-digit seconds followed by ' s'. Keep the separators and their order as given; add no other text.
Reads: 12 h 40 min
